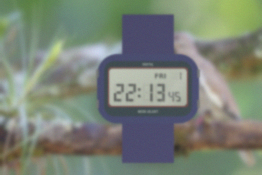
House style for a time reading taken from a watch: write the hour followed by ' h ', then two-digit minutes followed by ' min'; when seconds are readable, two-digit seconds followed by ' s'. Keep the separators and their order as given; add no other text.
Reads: 22 h 13 min
